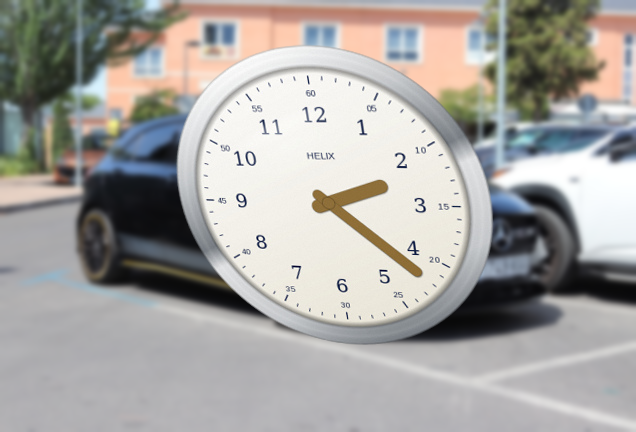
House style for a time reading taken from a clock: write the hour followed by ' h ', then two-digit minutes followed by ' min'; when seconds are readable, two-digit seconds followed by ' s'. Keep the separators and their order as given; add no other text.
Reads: 2 h 22 min
